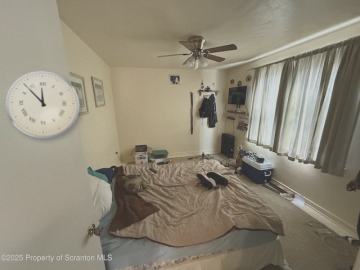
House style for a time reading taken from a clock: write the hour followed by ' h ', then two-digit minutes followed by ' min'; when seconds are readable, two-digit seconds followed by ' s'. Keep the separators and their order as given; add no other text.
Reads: 11 h 53 min
